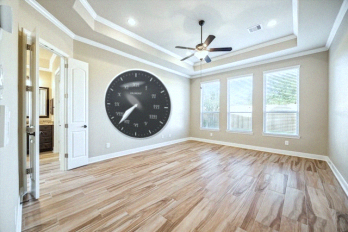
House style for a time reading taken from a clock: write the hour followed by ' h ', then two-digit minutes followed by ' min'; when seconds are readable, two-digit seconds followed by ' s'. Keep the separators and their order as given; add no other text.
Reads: 7 h 37 min
